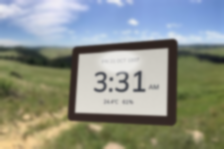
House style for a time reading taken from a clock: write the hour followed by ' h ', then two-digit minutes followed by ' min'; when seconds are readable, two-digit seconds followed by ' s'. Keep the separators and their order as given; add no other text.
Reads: 3 h 31 min
